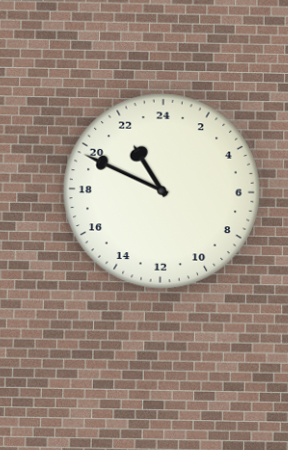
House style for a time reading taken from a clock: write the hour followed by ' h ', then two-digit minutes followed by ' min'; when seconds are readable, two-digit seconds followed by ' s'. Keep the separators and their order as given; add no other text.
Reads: 21 h 49 min
